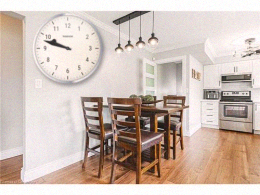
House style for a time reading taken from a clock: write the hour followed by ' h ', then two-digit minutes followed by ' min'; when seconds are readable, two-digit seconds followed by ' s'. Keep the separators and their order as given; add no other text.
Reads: 9 h 48 min
